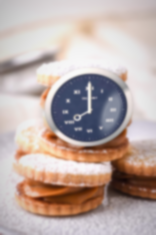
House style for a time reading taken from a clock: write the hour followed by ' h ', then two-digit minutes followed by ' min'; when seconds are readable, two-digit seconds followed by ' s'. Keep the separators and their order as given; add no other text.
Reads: 8 h 00 min
